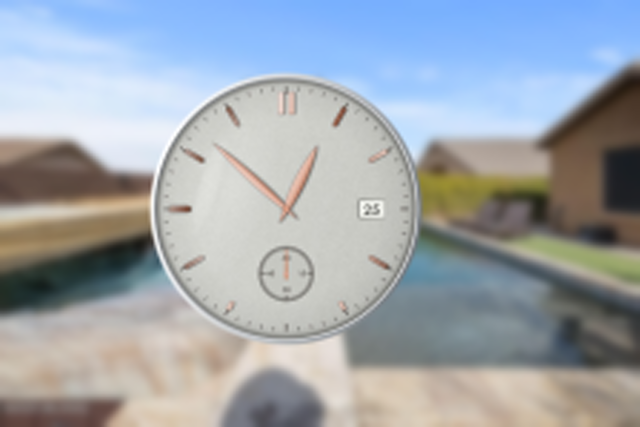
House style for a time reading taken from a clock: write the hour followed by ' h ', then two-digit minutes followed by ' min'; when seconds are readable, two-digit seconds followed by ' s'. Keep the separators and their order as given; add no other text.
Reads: 12 h 52 min
